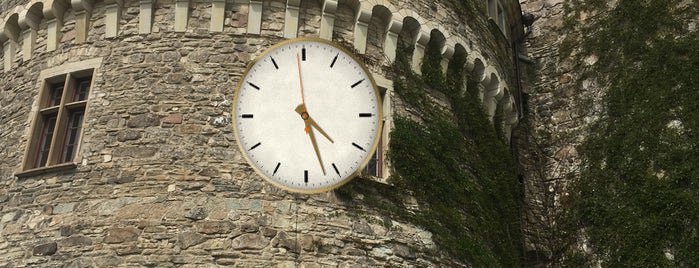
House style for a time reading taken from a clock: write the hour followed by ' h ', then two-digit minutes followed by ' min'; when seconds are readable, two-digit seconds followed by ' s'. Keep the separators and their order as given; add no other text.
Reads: 4 h 26 min 59 s
